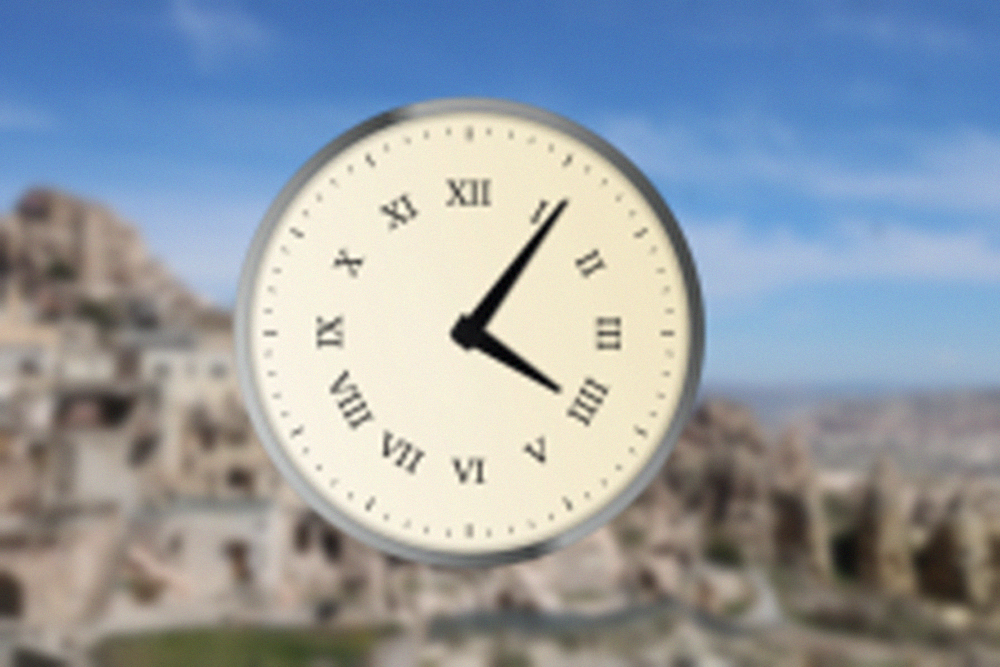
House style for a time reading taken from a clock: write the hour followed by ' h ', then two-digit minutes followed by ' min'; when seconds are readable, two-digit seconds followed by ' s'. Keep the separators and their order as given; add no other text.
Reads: 4 h 06 min
